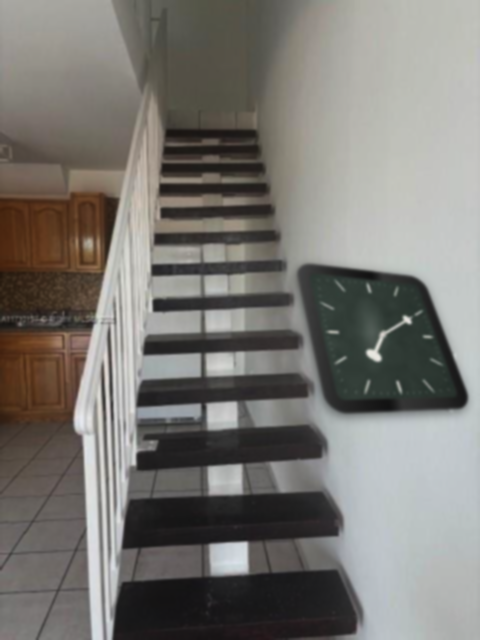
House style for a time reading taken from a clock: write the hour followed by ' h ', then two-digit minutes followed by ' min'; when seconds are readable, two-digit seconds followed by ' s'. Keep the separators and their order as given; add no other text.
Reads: 7 h 10 min
